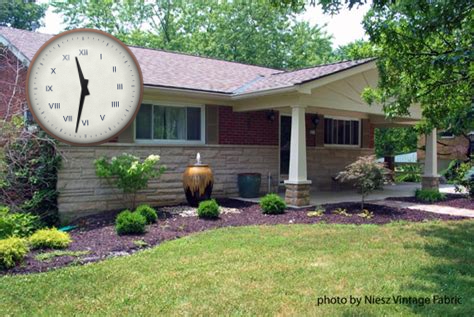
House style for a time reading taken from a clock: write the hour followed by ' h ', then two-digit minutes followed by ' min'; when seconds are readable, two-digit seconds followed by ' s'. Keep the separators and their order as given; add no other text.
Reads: 11 h 32 min
